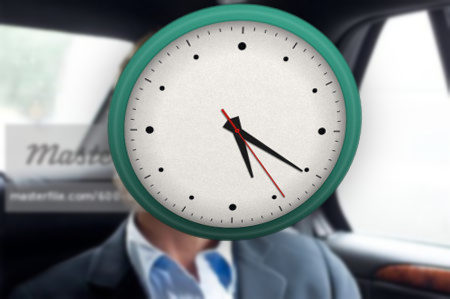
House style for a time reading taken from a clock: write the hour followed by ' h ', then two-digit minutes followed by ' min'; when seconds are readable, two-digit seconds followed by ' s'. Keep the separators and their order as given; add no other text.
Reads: 5 h 20 min 24 s
